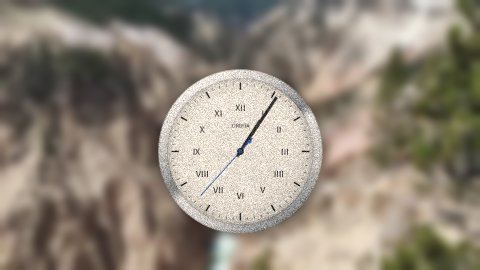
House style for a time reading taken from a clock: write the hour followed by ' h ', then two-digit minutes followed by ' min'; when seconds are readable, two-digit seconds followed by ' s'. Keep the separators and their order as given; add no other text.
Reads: 1 h 05 min 37 s
